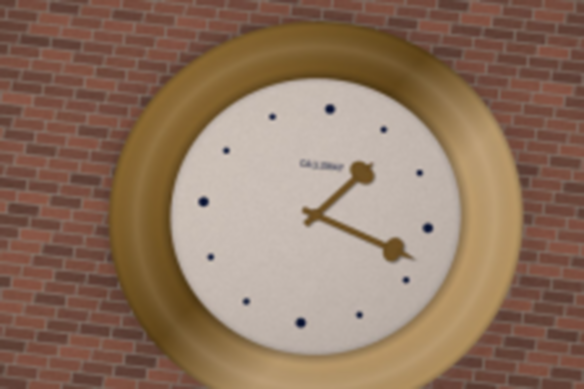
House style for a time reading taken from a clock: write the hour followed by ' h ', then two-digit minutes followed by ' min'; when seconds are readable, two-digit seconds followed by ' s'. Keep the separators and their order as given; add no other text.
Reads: 1 h 18 min
